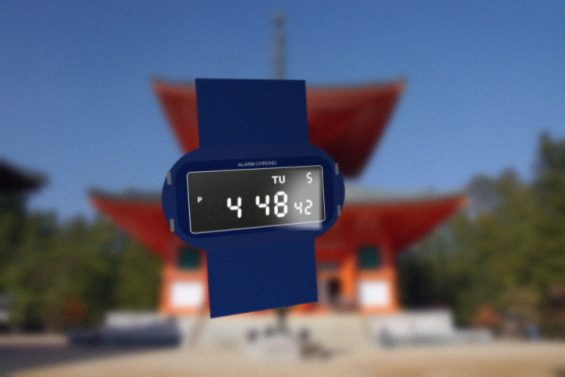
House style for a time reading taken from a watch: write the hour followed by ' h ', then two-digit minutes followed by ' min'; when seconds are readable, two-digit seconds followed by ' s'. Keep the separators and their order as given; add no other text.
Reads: 4 h 48 min 42 s
